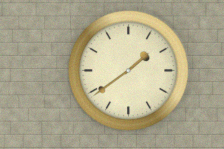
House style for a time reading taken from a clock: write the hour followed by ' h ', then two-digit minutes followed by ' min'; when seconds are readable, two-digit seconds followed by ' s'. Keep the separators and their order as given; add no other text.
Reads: 1 h 39 min
